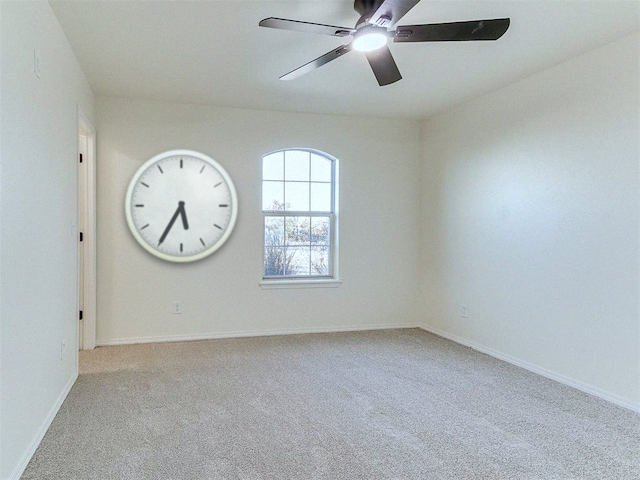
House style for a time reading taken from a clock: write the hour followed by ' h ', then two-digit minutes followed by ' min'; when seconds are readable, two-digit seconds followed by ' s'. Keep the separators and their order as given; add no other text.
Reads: 5 h 35 min
